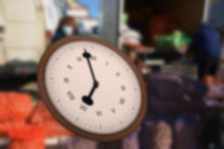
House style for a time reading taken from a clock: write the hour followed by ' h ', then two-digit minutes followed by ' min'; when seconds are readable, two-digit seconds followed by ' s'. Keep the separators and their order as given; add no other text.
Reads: 6 h 58 min
